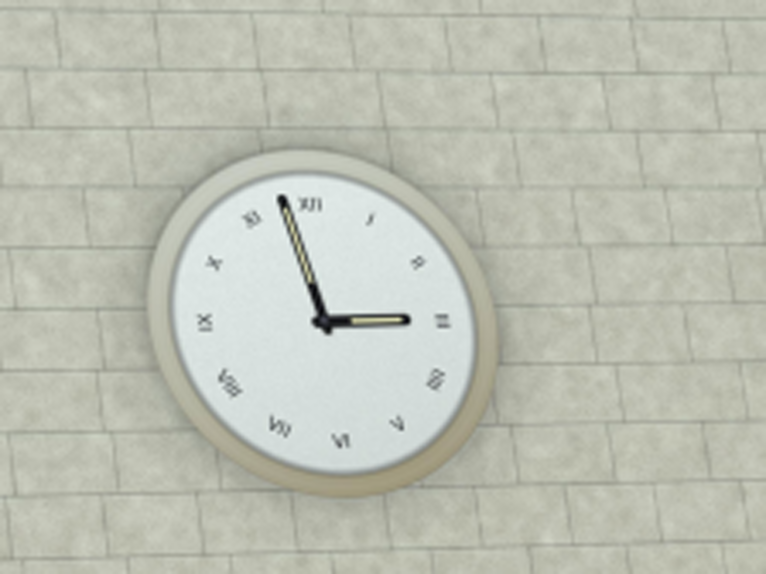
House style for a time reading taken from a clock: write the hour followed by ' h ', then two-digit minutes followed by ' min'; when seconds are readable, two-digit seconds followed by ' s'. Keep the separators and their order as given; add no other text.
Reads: 2 h 58 min
